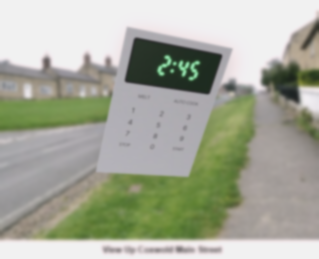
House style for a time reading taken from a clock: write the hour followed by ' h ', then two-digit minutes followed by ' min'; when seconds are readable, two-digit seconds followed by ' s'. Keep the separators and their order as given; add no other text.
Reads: 2 h 45 min
